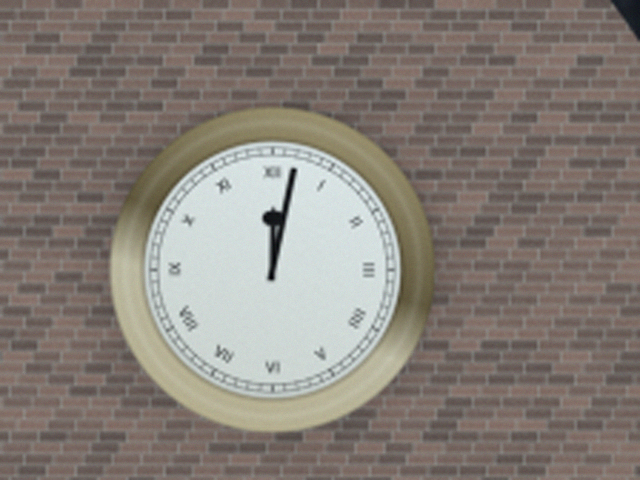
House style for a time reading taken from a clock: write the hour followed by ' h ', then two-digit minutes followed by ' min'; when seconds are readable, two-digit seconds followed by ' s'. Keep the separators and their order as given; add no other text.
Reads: 12 h 02 min
